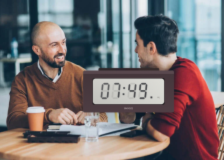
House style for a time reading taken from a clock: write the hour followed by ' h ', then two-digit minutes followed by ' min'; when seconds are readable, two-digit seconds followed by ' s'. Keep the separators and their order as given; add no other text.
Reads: 7 h 49 min
